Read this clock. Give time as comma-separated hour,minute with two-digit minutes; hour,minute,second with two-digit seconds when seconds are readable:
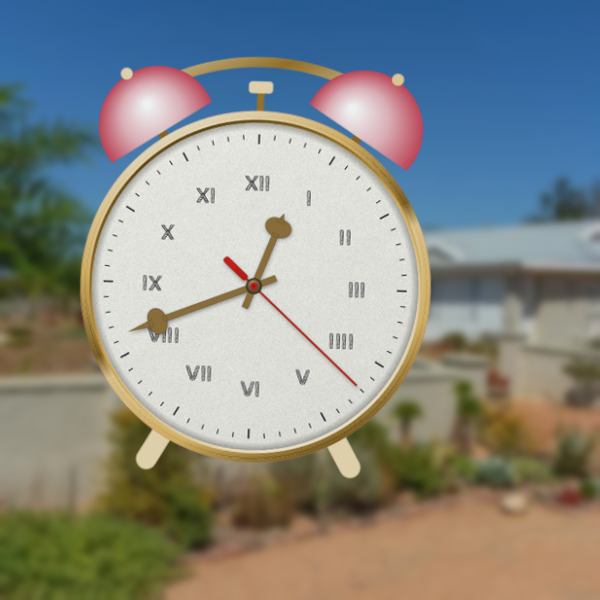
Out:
12,41,22
